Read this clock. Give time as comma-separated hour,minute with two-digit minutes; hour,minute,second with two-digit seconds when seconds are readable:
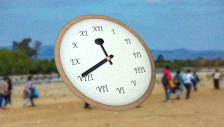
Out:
11,41
